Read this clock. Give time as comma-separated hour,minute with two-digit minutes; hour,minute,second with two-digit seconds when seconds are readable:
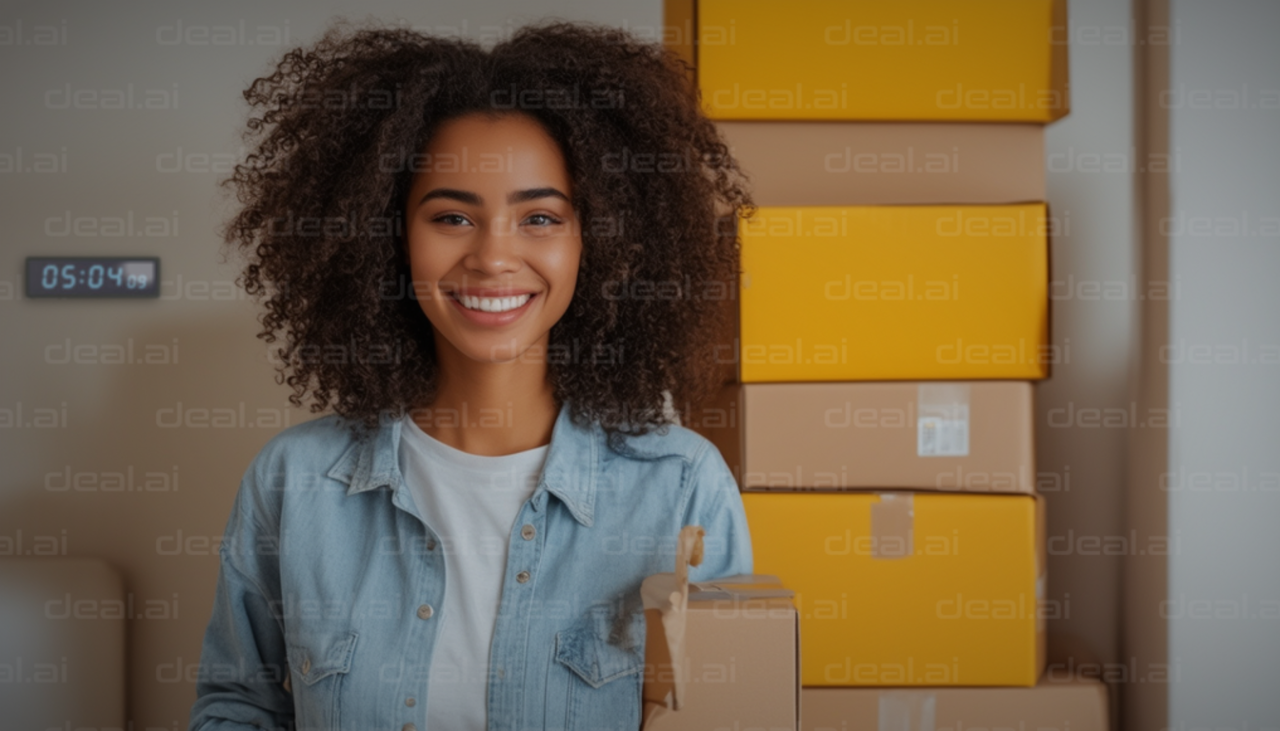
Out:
5,04
